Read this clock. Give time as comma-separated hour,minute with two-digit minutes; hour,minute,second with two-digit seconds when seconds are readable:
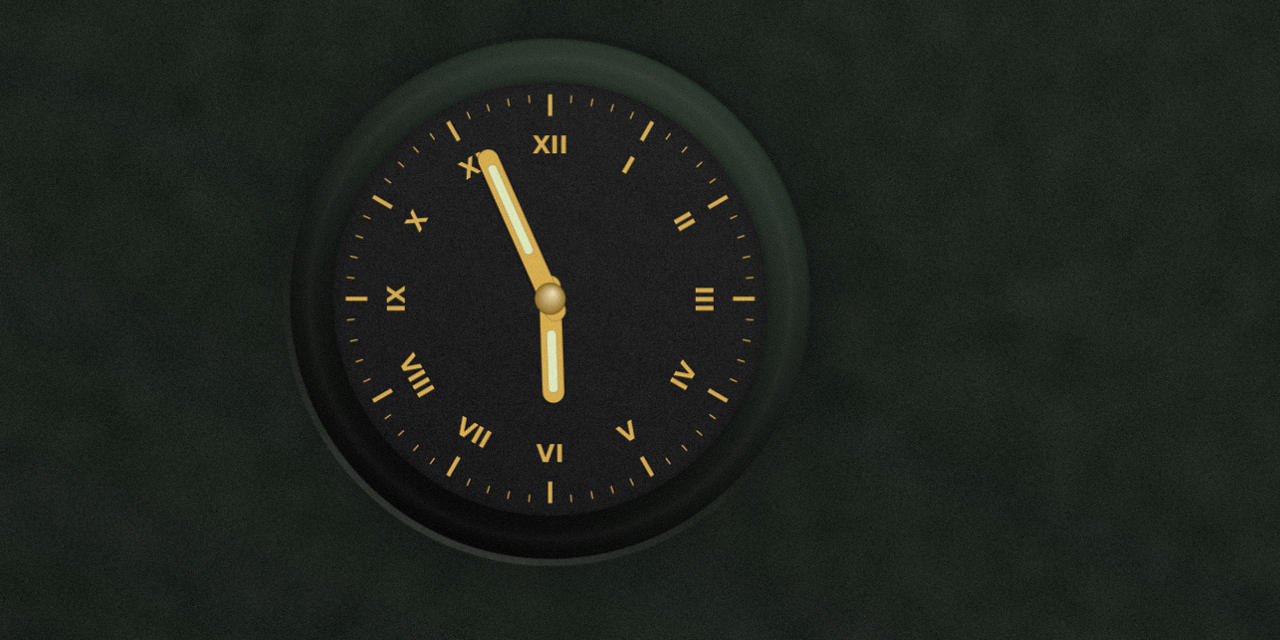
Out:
5,56
